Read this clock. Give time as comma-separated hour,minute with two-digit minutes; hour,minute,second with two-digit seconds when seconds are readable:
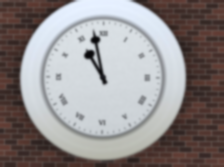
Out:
10,58
